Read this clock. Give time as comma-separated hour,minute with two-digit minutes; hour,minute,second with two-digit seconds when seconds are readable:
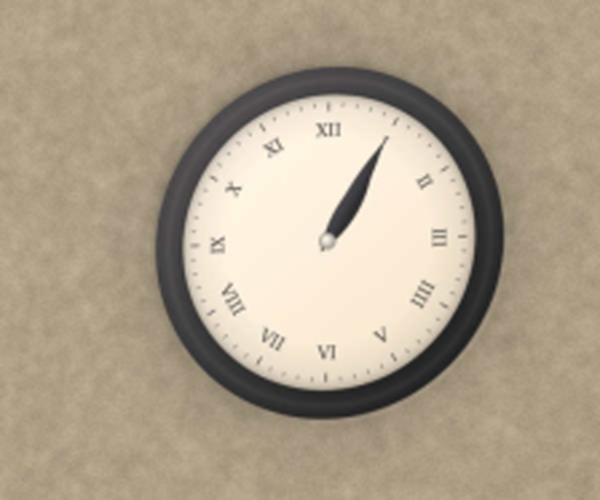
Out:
1,05
